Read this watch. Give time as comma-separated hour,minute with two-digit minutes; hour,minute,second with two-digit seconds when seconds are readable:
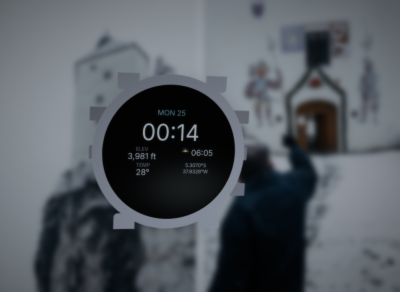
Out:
0,14
